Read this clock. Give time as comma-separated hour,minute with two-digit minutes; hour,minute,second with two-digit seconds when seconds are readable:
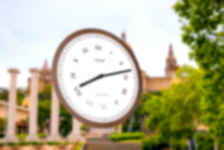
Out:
8,13
